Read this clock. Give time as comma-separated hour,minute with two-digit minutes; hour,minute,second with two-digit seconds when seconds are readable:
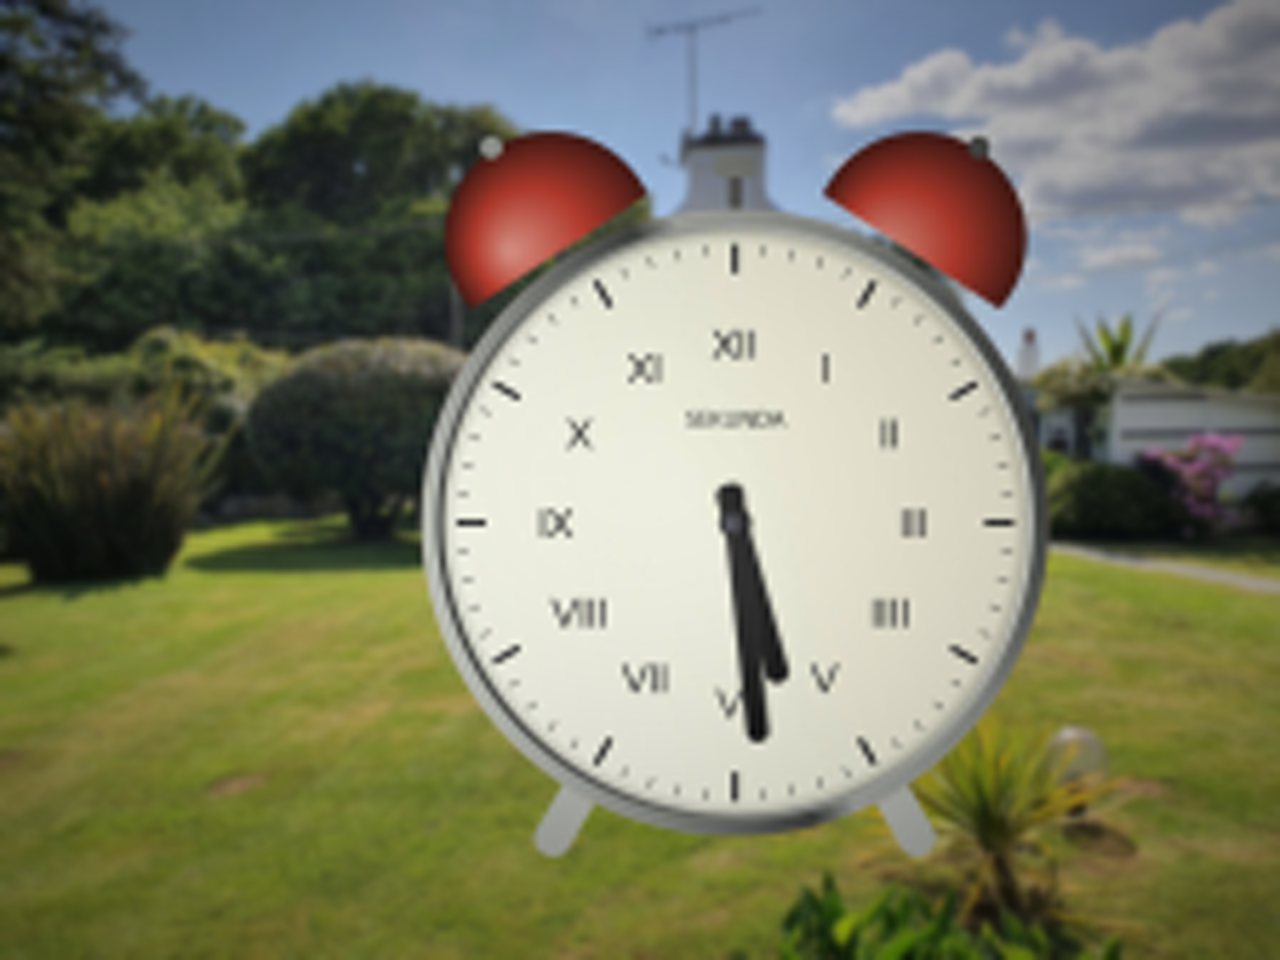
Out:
5,29
